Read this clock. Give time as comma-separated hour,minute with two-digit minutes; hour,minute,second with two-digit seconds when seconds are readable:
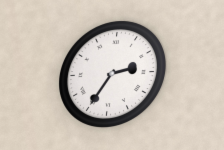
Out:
2,35
